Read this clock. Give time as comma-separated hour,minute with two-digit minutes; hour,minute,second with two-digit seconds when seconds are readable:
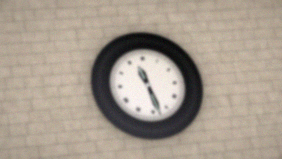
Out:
11,28
